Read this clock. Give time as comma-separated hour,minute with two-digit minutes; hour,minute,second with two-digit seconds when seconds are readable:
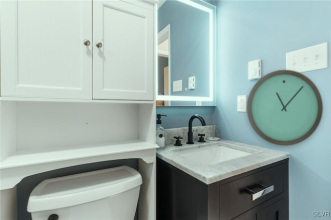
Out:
11,07
